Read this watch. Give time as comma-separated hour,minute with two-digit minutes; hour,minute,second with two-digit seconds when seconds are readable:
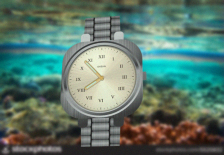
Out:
7,53
